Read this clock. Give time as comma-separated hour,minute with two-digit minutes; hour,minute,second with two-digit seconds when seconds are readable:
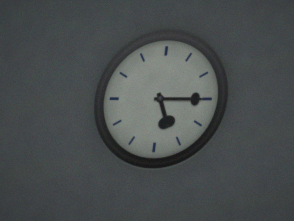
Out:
5,15
